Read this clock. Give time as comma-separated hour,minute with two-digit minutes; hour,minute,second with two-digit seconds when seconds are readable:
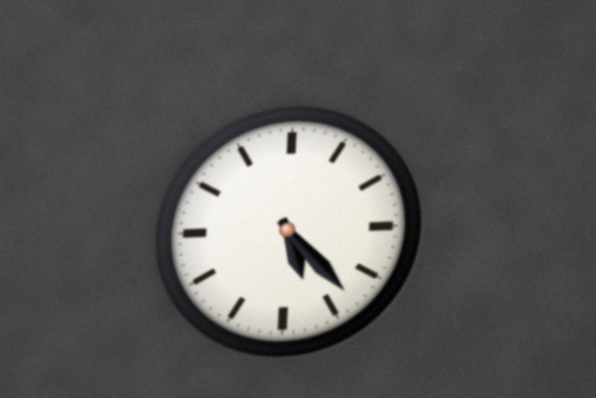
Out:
5,23
